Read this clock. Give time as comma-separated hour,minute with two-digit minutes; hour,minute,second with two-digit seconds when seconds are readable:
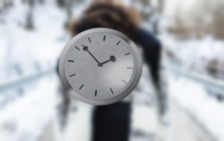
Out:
1,52
